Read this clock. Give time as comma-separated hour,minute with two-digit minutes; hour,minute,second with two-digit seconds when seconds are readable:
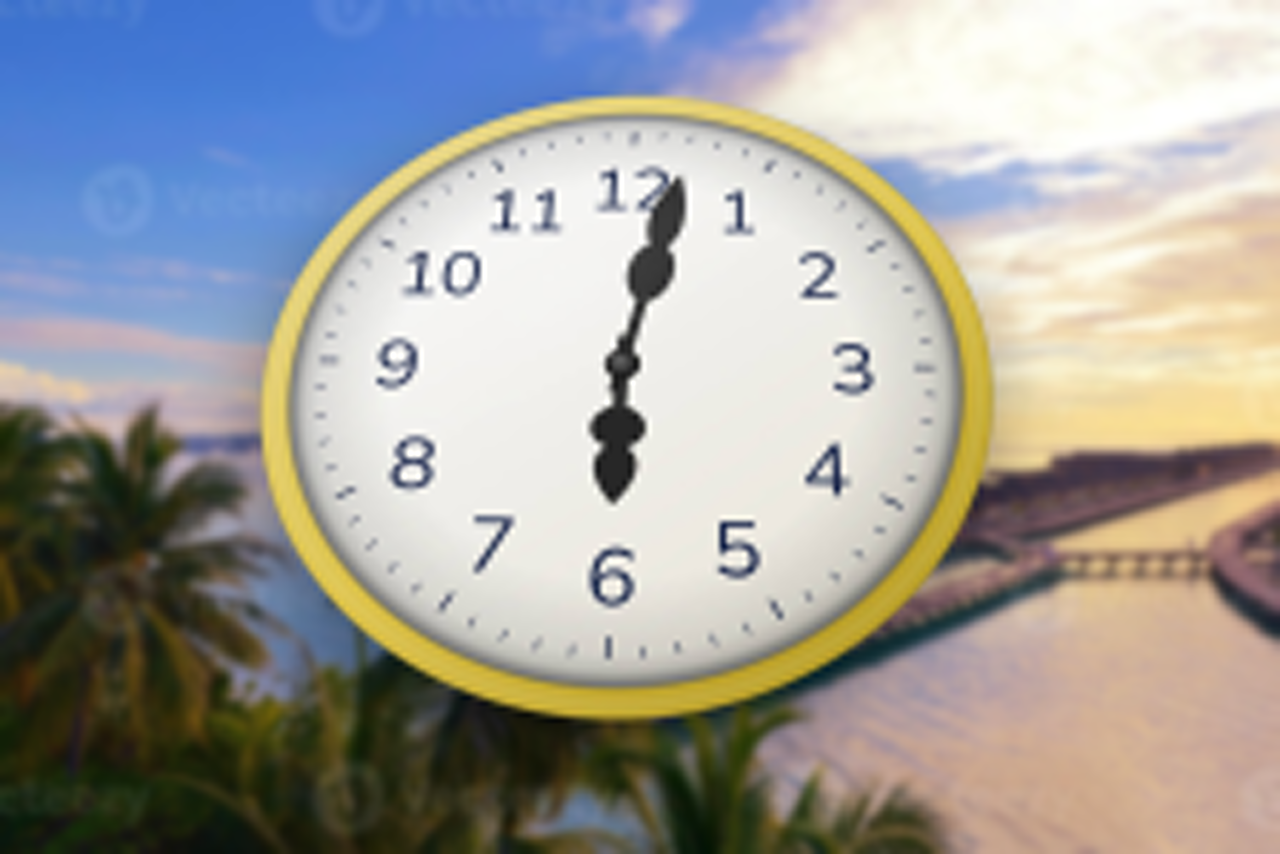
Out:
6,02
